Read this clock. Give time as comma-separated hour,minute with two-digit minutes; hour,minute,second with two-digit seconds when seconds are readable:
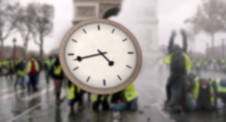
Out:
4,43
